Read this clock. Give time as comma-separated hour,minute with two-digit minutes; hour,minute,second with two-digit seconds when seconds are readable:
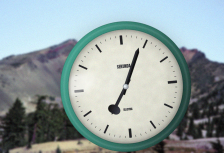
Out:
7,04
